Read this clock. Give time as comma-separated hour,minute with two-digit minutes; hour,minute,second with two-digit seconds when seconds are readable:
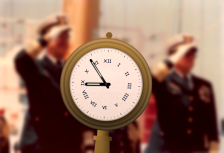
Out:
8,54
